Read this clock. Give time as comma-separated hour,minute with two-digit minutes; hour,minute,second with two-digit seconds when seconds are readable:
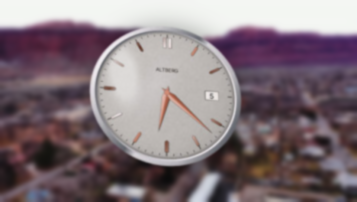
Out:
6,22
